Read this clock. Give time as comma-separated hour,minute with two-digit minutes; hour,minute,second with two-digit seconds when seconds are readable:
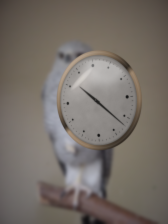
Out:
10,22
